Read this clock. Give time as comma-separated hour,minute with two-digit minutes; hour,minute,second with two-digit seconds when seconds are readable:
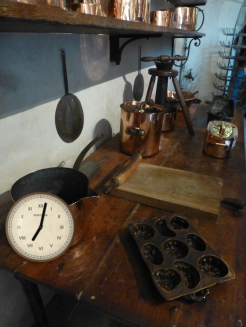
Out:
7,02
